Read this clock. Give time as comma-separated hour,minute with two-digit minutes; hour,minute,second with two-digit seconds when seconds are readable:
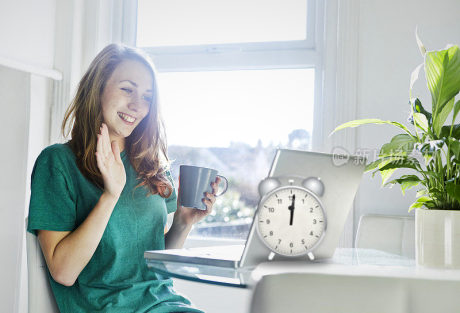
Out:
12,01
